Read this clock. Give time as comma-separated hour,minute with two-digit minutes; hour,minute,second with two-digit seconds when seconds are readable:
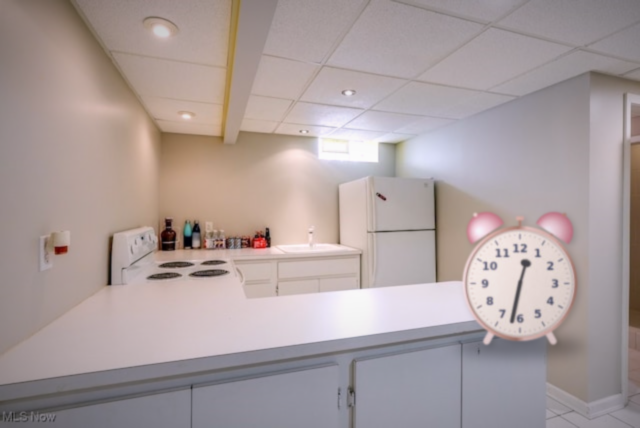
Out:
12,32
